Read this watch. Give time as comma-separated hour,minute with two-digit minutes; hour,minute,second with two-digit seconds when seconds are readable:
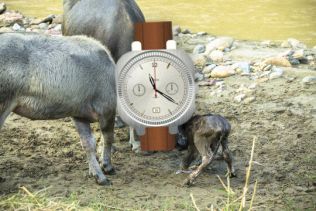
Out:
11,21
